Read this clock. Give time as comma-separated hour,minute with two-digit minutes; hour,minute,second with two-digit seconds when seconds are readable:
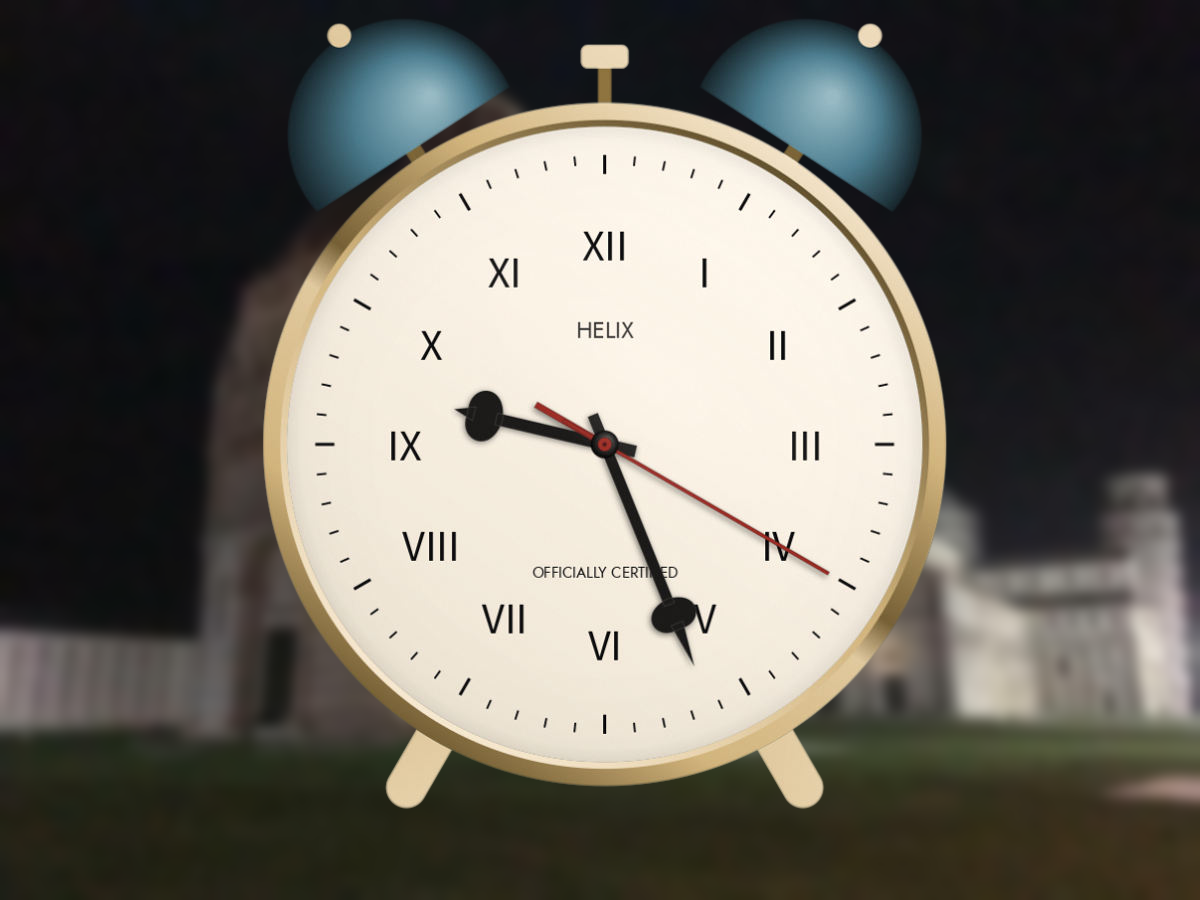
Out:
9,26,20
